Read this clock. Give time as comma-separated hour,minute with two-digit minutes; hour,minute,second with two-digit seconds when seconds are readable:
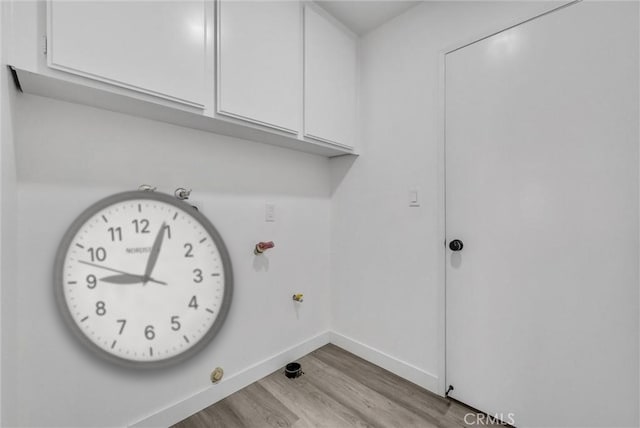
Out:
9,03,48
